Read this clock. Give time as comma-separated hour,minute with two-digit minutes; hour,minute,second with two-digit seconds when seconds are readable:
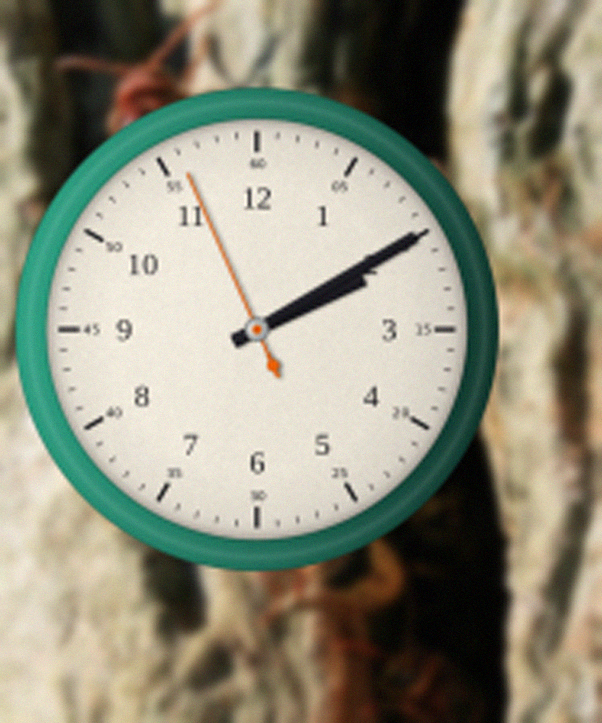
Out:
2,09,56
